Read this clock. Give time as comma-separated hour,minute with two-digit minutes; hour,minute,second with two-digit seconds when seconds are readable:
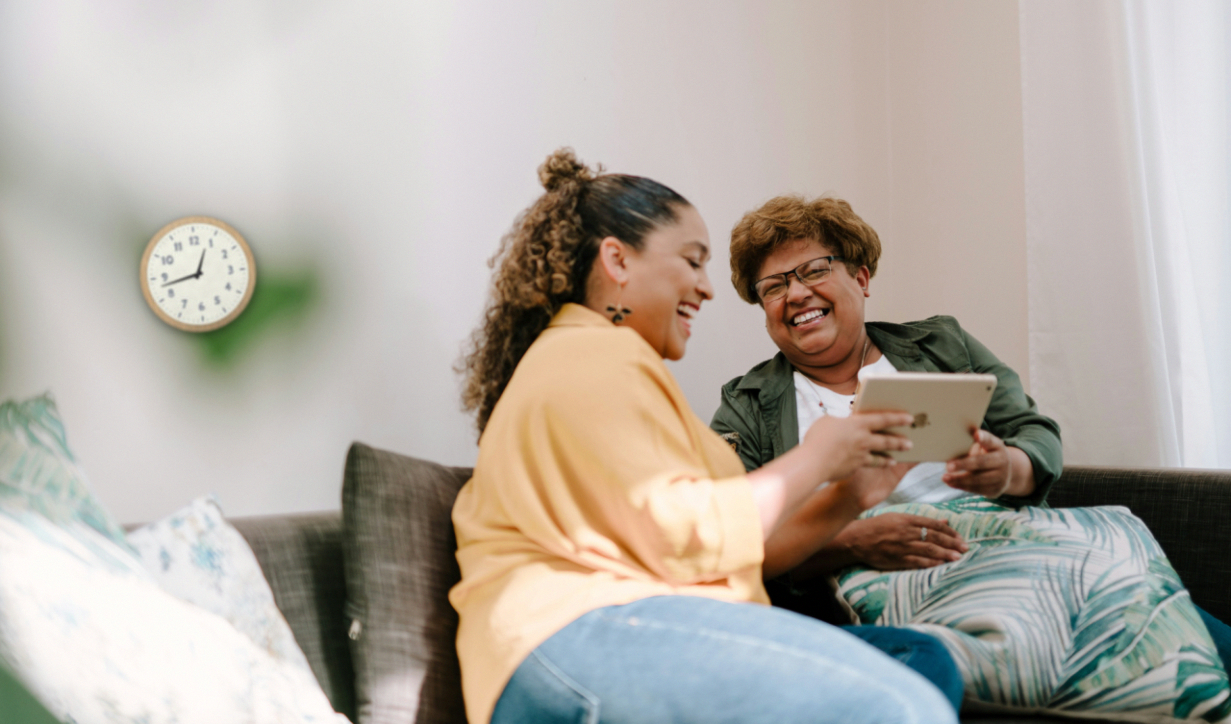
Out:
12,43
